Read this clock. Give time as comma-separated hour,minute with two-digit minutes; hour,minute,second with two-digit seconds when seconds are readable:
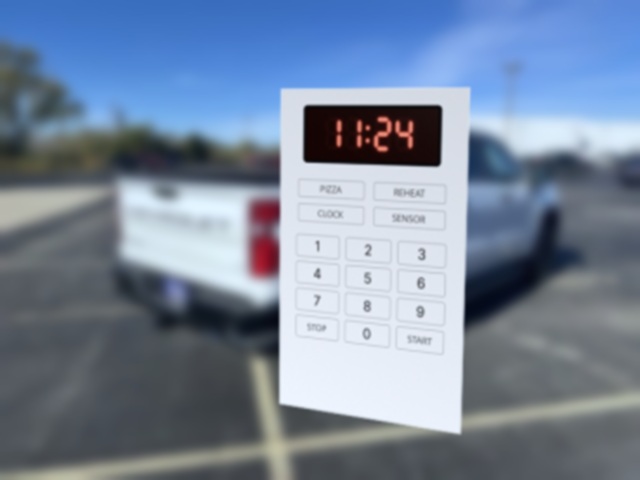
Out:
11,24
